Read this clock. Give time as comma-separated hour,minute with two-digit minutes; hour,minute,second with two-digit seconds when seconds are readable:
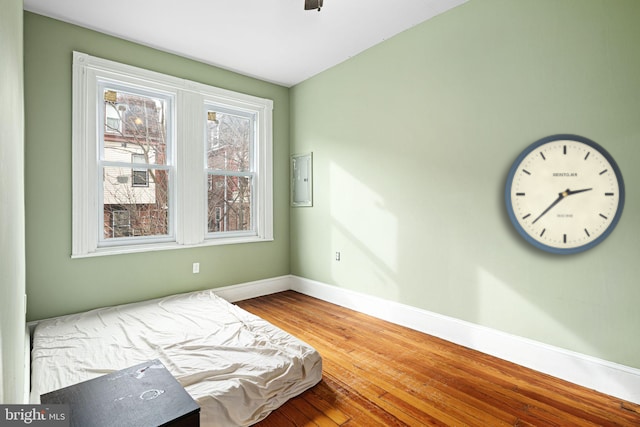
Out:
2,38
